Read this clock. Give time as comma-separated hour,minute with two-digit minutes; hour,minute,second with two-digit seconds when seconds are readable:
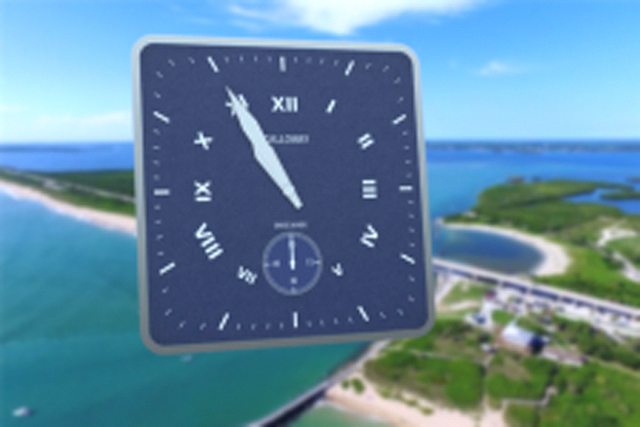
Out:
10,55
